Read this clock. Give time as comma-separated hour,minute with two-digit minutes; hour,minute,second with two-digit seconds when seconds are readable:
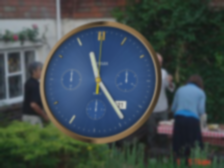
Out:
11,24
